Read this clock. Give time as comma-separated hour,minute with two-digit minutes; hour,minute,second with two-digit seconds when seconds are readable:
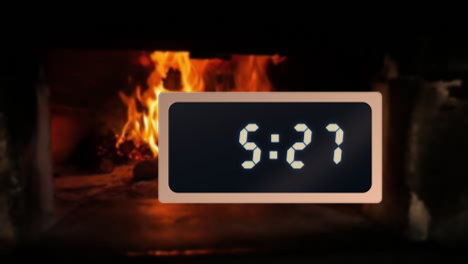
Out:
5,27
